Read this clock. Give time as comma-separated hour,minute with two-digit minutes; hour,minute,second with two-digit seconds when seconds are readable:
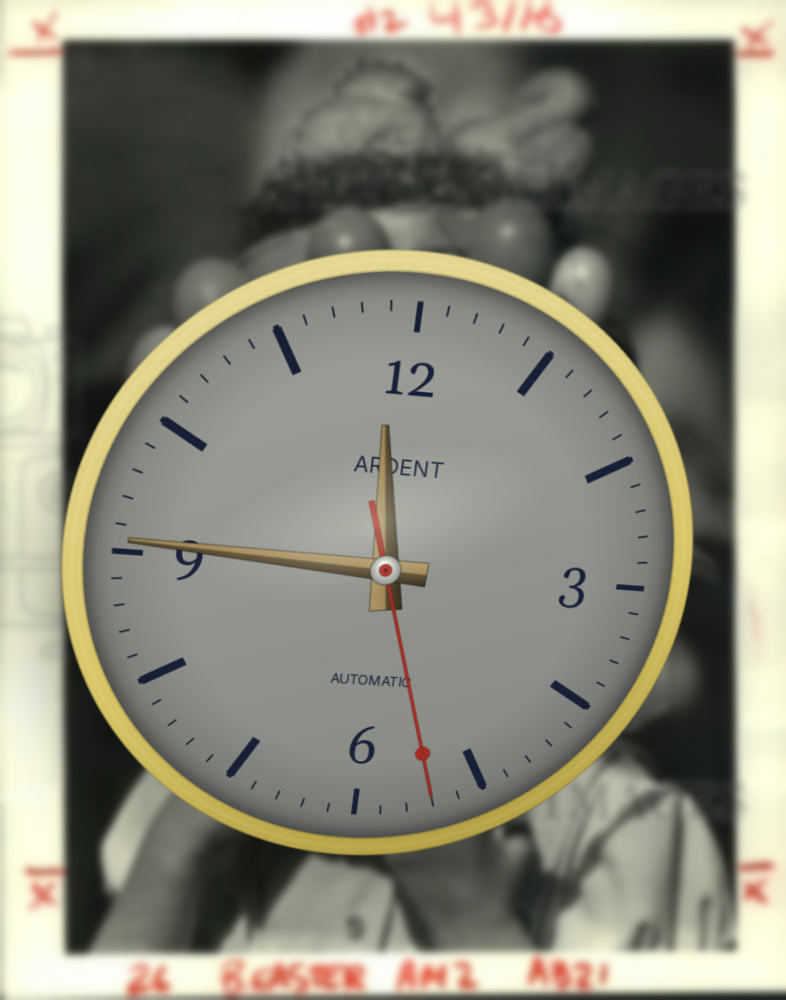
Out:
11,45,27
